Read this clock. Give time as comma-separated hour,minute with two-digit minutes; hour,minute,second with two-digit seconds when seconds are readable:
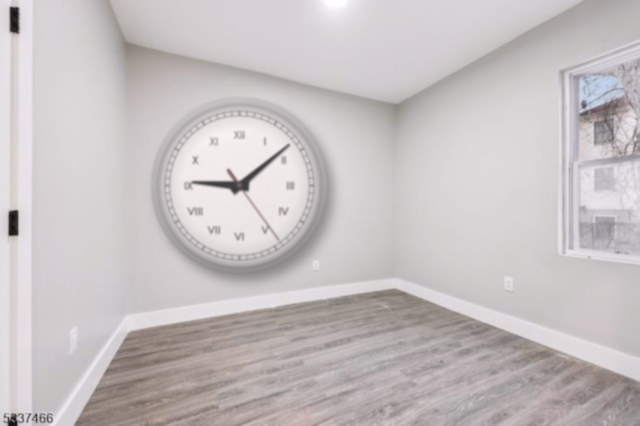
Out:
9,08,24
